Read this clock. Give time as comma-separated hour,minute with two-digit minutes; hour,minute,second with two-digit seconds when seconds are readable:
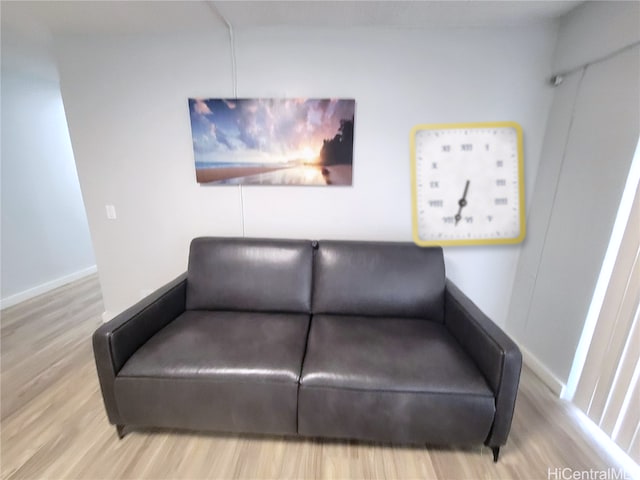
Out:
6,33
